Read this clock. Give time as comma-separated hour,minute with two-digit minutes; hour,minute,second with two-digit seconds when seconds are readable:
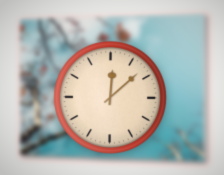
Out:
12,08
